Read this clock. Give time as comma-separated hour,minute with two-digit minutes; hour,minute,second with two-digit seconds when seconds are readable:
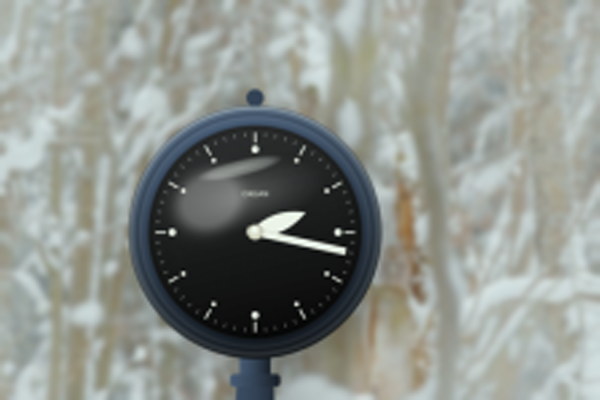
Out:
2,17
